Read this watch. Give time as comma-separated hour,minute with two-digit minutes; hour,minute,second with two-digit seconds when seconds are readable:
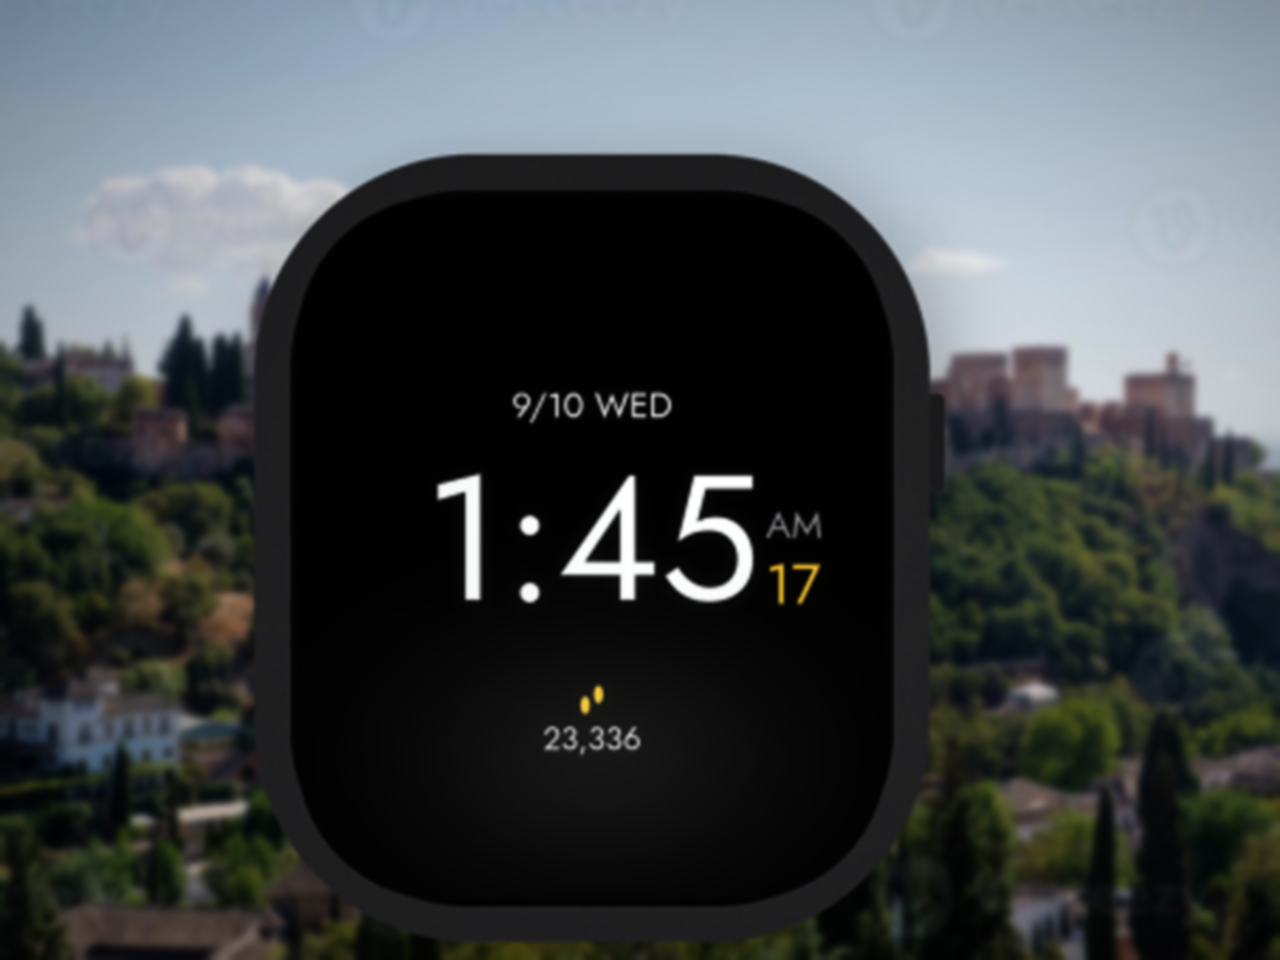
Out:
1,45,17
